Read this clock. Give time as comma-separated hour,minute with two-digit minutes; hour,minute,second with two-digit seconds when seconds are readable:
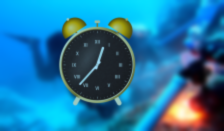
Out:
12,37
